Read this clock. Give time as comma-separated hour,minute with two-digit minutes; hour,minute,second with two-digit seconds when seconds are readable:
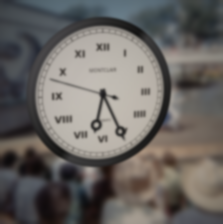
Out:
6,25,48
